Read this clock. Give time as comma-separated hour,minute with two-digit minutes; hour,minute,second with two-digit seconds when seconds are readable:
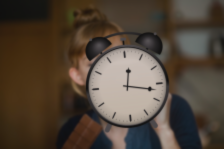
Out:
12,17
